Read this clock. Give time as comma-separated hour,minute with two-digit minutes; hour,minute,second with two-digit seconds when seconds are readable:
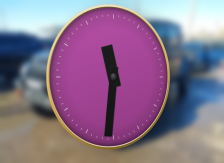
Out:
11,31
